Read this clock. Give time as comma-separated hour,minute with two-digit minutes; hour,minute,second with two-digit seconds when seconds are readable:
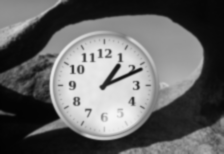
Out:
1,11
